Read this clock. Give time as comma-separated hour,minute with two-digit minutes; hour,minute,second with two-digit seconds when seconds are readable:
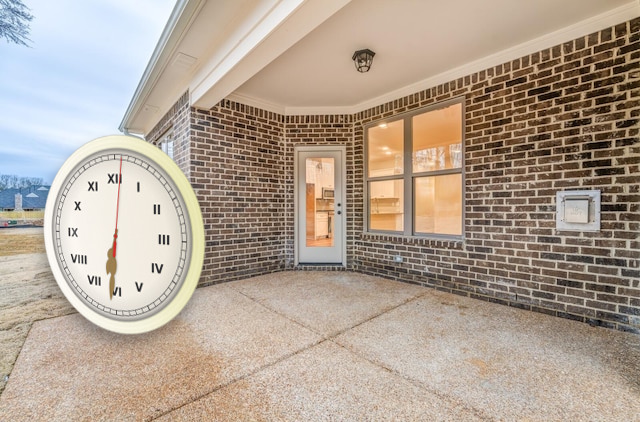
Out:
6,31,01
